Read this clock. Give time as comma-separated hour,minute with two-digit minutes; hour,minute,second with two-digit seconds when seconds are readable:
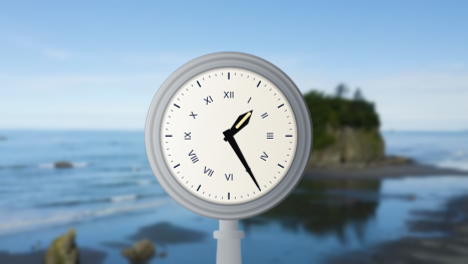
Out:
1,25
